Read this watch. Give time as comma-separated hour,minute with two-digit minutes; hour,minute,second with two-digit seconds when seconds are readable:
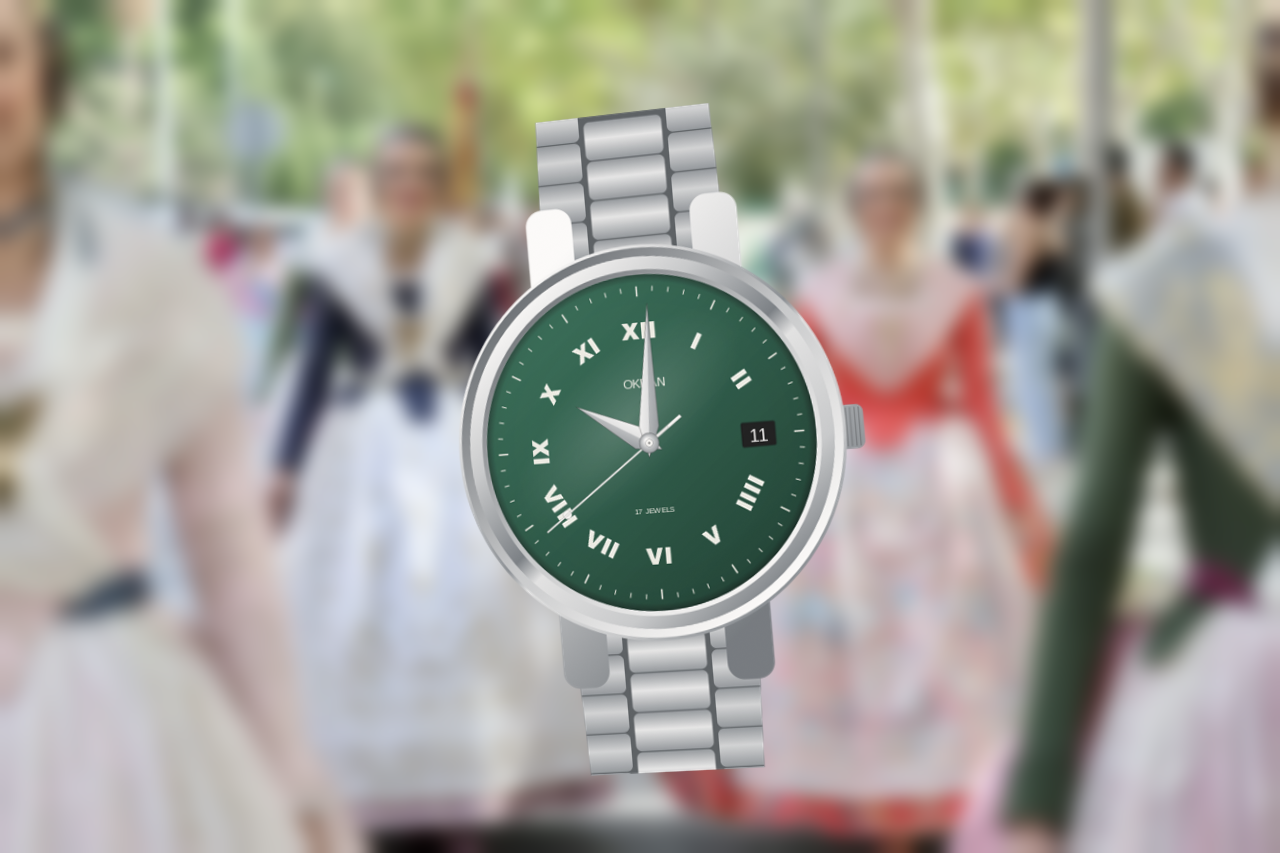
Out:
10,00,39
